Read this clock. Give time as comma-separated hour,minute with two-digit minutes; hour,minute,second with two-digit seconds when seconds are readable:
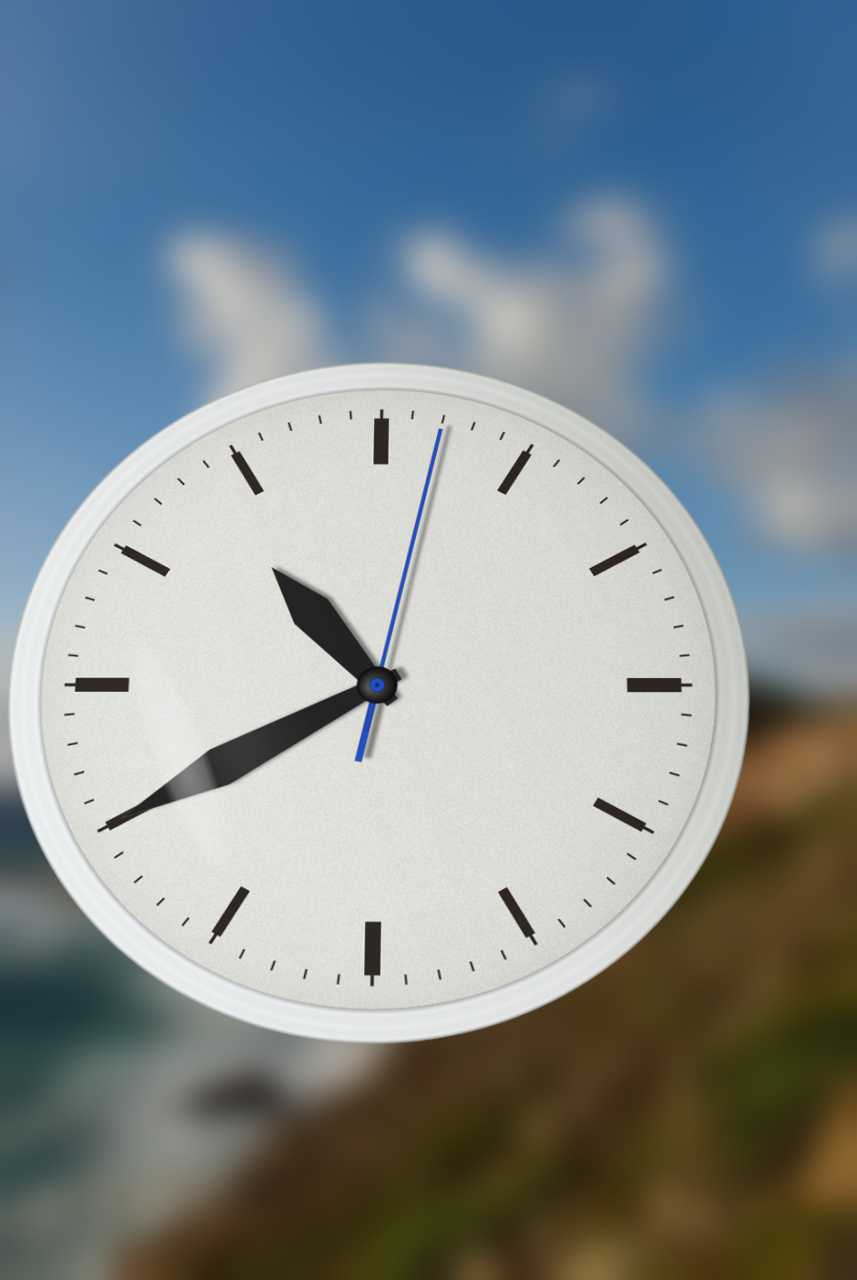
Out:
10,40,02
